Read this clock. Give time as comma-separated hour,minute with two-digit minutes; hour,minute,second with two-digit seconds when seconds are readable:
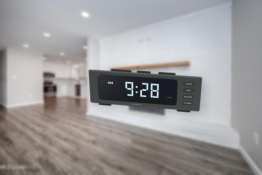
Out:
9,28
